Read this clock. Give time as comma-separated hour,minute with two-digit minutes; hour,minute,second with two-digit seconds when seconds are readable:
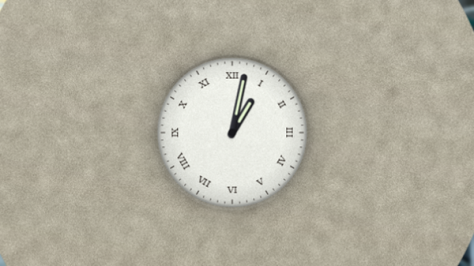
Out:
1,02
